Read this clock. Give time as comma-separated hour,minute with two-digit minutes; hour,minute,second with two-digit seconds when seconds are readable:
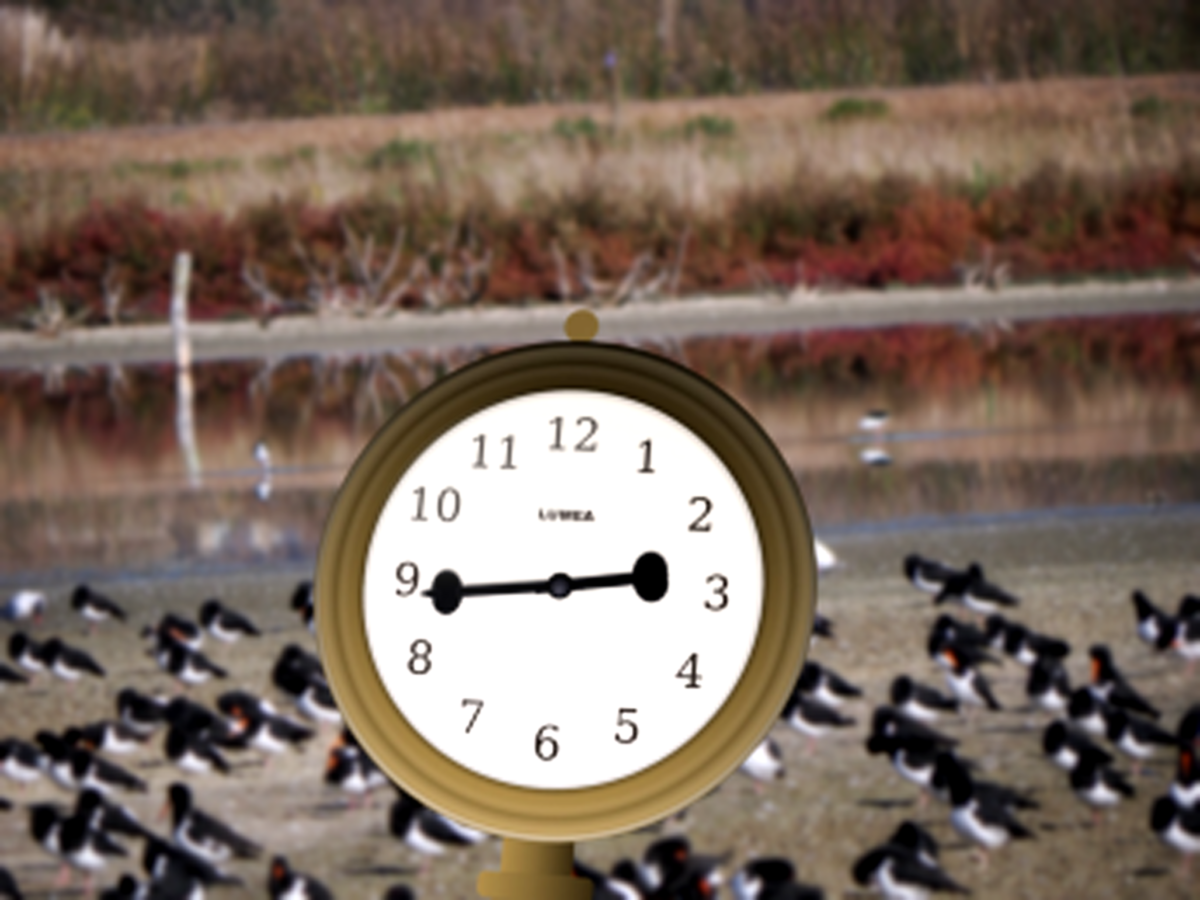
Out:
2,44
